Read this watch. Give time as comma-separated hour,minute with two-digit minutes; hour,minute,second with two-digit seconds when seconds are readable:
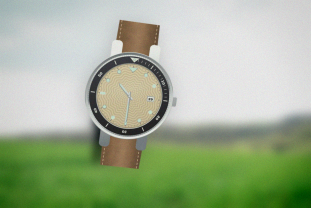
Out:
10,30
